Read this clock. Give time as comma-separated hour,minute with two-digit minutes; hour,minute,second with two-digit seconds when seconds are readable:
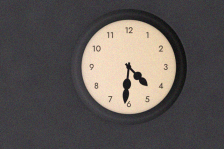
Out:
4,31
